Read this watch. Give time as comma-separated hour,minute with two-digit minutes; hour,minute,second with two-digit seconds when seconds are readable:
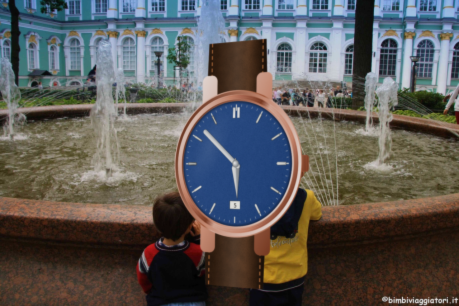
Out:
5,52
